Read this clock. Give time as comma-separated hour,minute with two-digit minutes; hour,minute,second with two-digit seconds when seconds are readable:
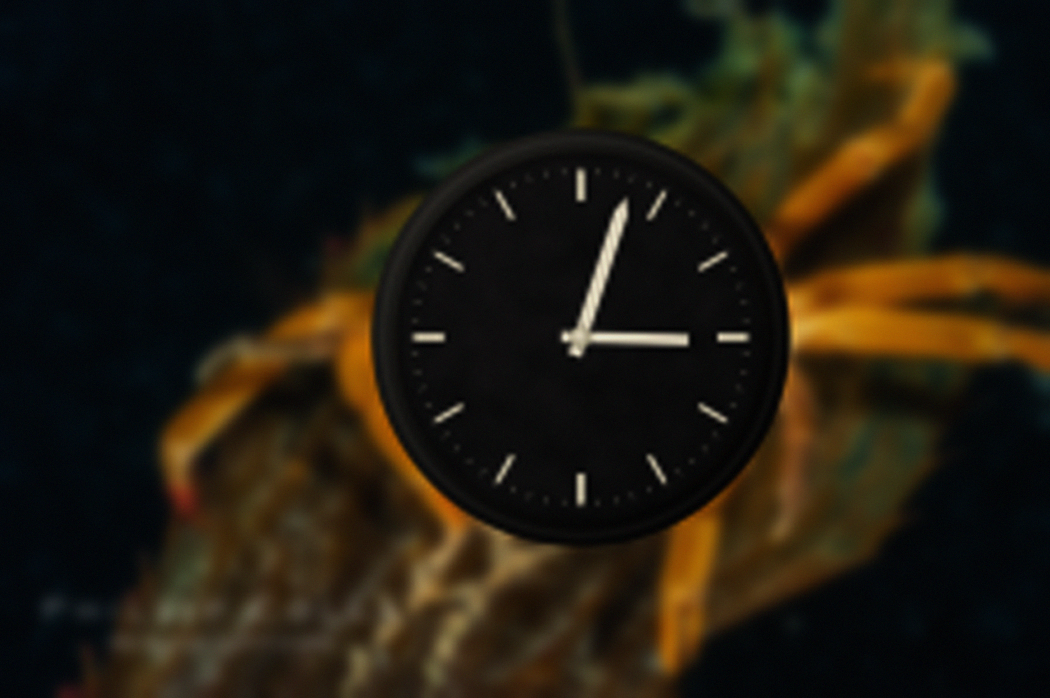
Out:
3,03
